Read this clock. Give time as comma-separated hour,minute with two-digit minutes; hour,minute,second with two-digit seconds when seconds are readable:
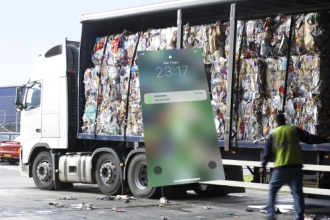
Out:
23,17
